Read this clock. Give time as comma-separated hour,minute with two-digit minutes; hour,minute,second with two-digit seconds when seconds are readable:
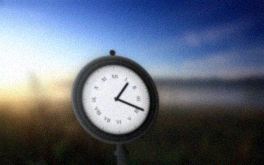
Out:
1,19
